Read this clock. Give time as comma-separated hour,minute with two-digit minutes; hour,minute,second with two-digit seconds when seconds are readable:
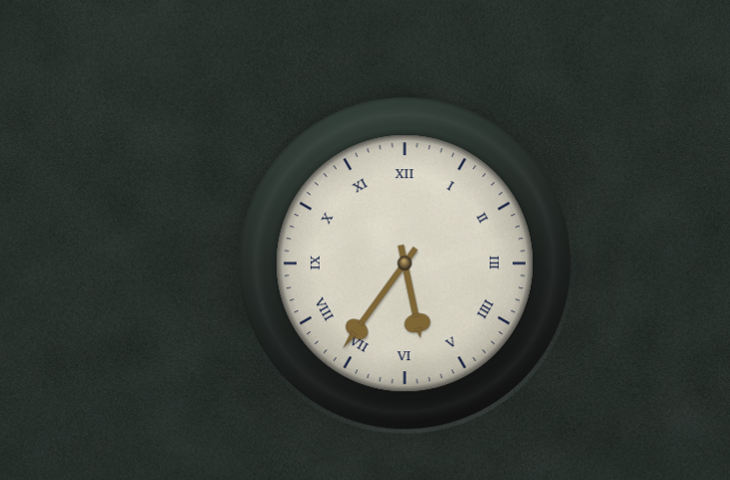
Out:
5,36
